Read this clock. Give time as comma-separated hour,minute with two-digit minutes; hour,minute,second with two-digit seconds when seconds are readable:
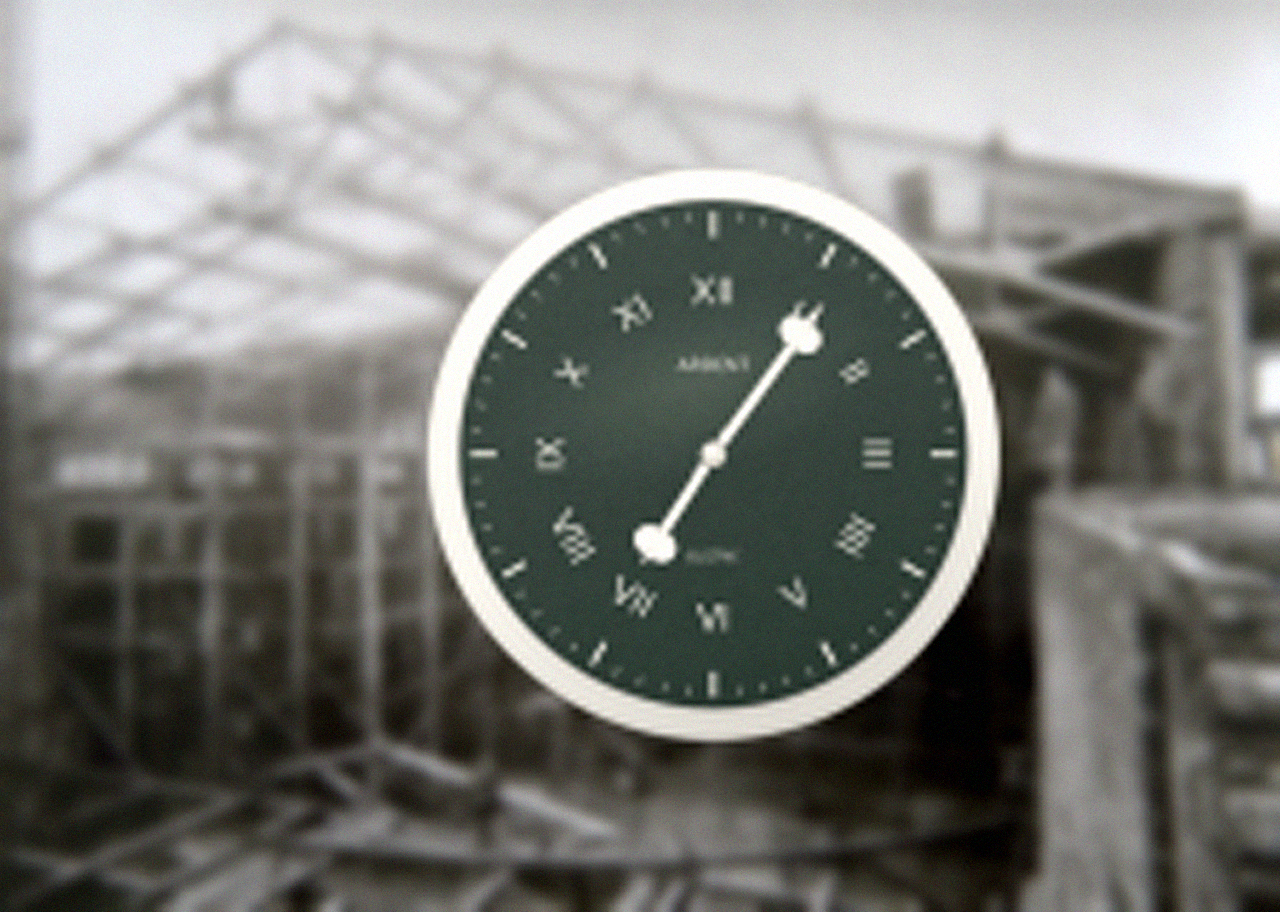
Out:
7,06
